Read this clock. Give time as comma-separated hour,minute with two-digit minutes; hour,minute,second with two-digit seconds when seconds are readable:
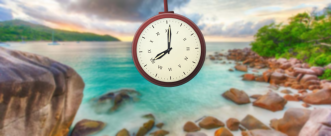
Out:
8,01
